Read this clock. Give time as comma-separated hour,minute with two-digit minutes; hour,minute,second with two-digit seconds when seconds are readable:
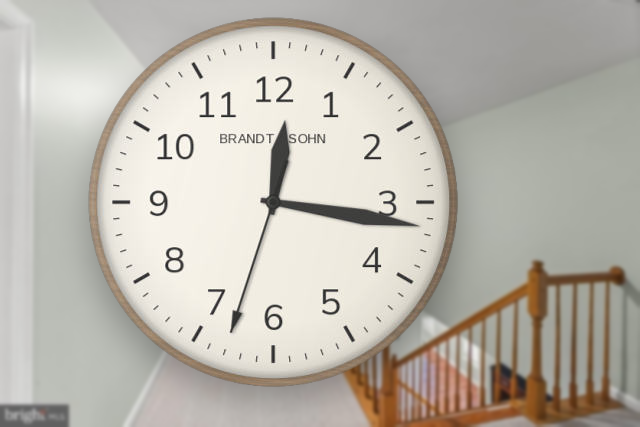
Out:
12,16,33
